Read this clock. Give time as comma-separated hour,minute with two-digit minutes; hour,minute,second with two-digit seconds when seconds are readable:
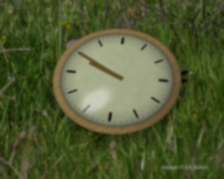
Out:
9,50
